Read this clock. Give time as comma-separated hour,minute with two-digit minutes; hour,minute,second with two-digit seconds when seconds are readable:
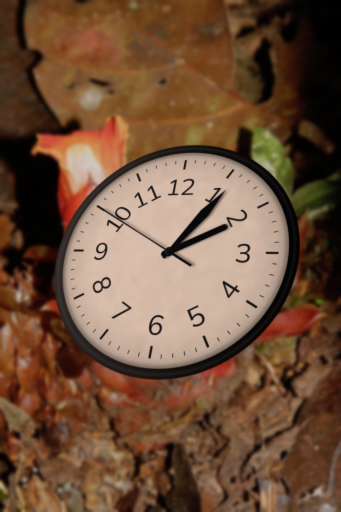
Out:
2,05,50
